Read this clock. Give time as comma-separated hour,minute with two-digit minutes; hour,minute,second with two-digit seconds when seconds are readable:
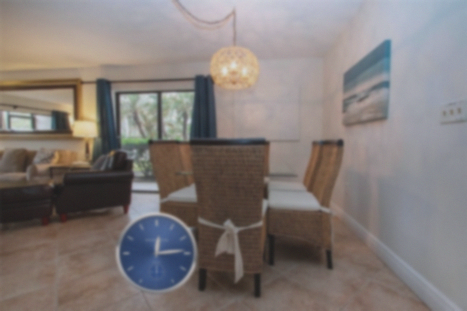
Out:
12,14
